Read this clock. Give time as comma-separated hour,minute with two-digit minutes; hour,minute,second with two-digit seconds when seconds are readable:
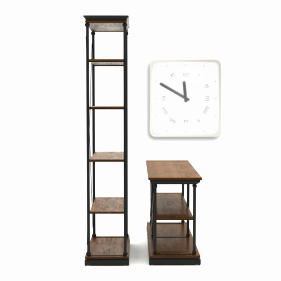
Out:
11,50
